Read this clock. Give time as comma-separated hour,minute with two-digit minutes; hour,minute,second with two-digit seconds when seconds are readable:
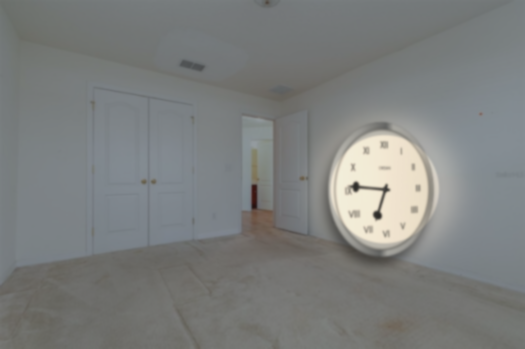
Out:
6,46
